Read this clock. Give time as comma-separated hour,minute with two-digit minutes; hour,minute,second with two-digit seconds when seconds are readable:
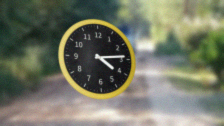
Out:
4,14
